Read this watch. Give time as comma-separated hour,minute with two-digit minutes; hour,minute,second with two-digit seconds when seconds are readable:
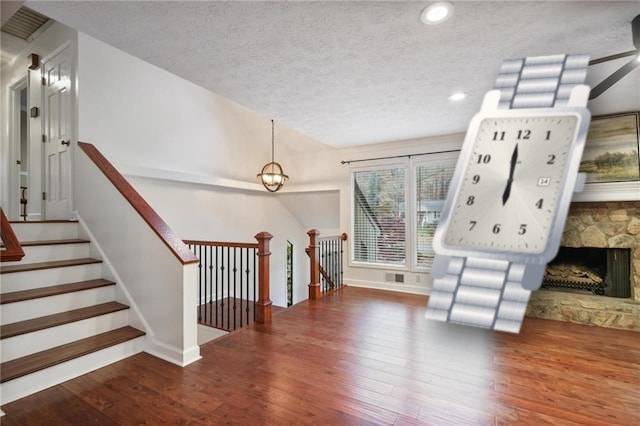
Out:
5,59
